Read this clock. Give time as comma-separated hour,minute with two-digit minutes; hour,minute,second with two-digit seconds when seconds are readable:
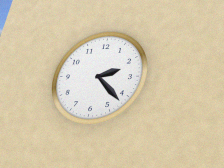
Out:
2,22
